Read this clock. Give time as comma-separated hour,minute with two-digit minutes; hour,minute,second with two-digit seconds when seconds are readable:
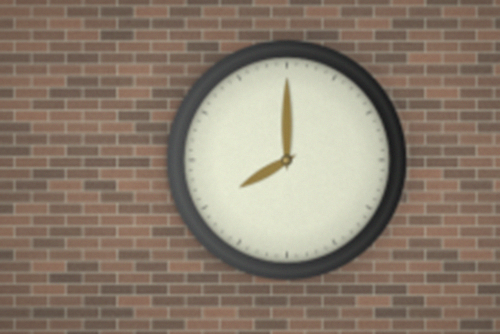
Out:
8,00
